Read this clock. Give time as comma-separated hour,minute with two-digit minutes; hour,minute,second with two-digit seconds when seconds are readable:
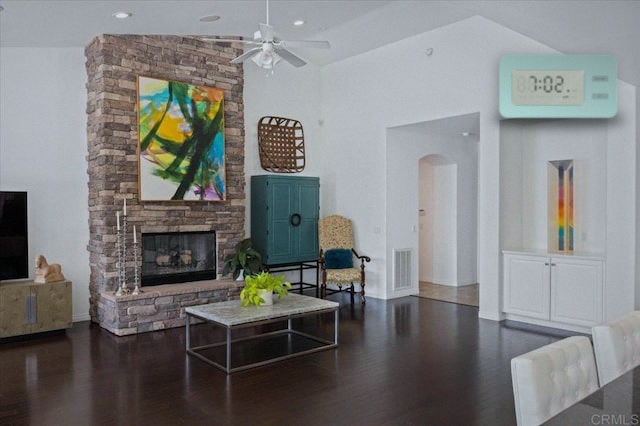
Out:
7,02
